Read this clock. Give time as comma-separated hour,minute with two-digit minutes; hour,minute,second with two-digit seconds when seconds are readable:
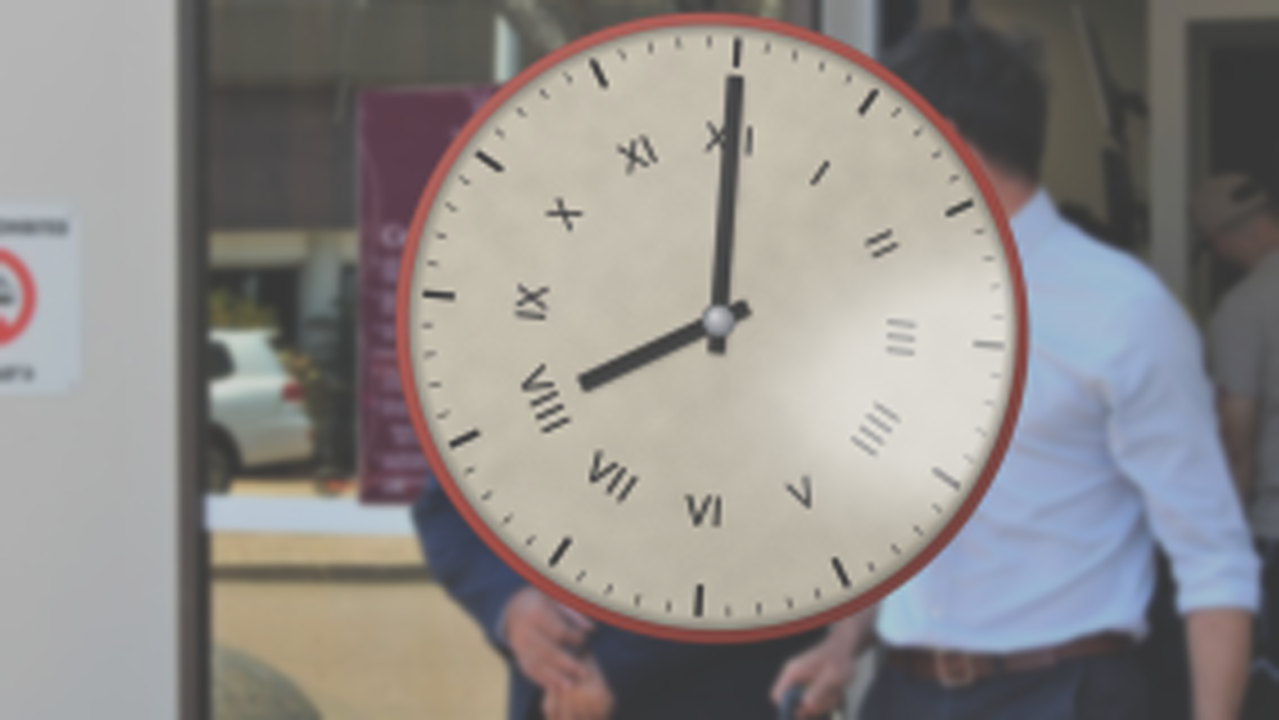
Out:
8,00
